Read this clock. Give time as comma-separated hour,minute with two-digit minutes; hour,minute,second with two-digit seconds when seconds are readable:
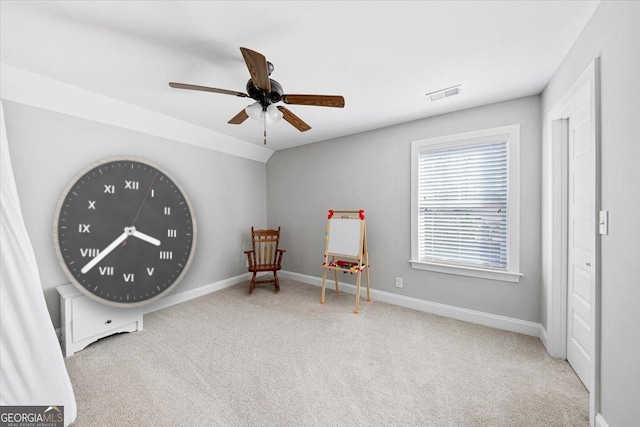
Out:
3,38,04
